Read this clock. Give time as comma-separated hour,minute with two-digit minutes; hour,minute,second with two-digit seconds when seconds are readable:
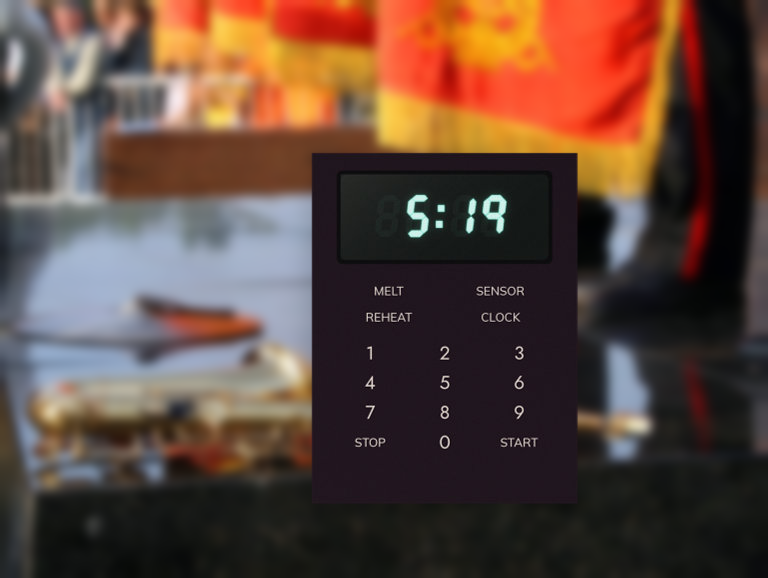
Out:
5,19
